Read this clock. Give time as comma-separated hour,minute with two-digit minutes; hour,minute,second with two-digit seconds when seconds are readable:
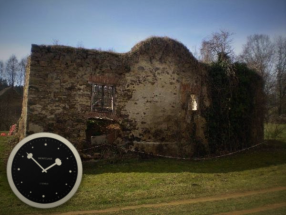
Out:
1,52
